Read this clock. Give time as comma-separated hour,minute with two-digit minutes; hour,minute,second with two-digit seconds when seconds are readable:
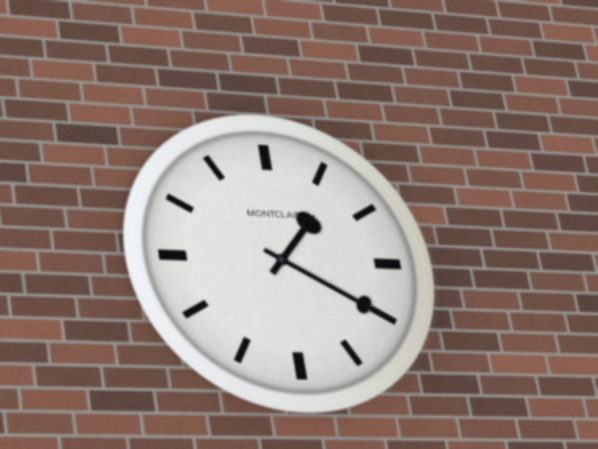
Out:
1,20
